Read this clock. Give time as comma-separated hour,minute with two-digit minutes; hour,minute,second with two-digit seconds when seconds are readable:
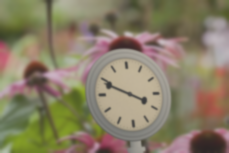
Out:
3,49
